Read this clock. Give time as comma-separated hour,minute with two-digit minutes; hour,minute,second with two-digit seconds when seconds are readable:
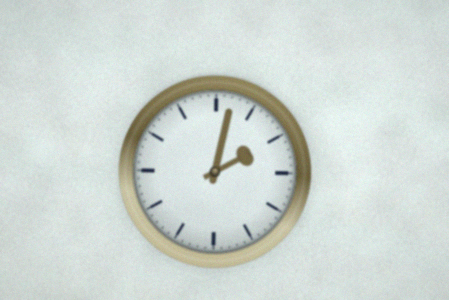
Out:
2,02
